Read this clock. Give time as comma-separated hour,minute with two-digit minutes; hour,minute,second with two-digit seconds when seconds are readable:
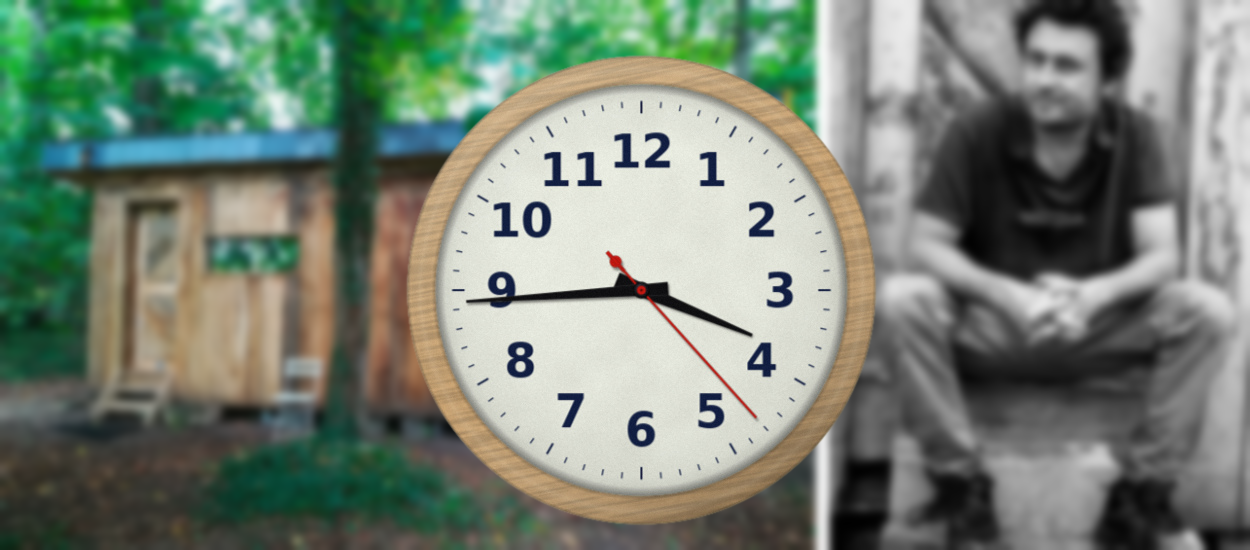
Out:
3,44,23
